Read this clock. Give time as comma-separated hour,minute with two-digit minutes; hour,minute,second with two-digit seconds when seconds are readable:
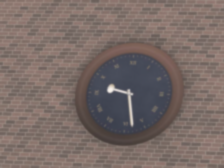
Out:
9,28
